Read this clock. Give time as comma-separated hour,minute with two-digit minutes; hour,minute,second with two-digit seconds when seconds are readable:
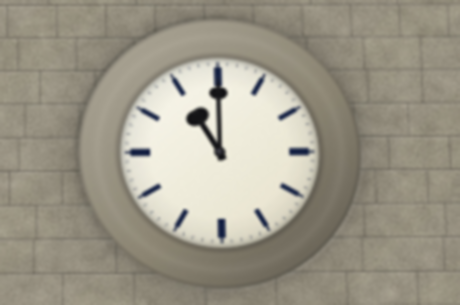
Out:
11,00
